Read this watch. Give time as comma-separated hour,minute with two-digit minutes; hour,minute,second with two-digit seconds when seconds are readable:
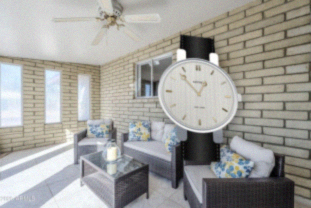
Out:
12,53
